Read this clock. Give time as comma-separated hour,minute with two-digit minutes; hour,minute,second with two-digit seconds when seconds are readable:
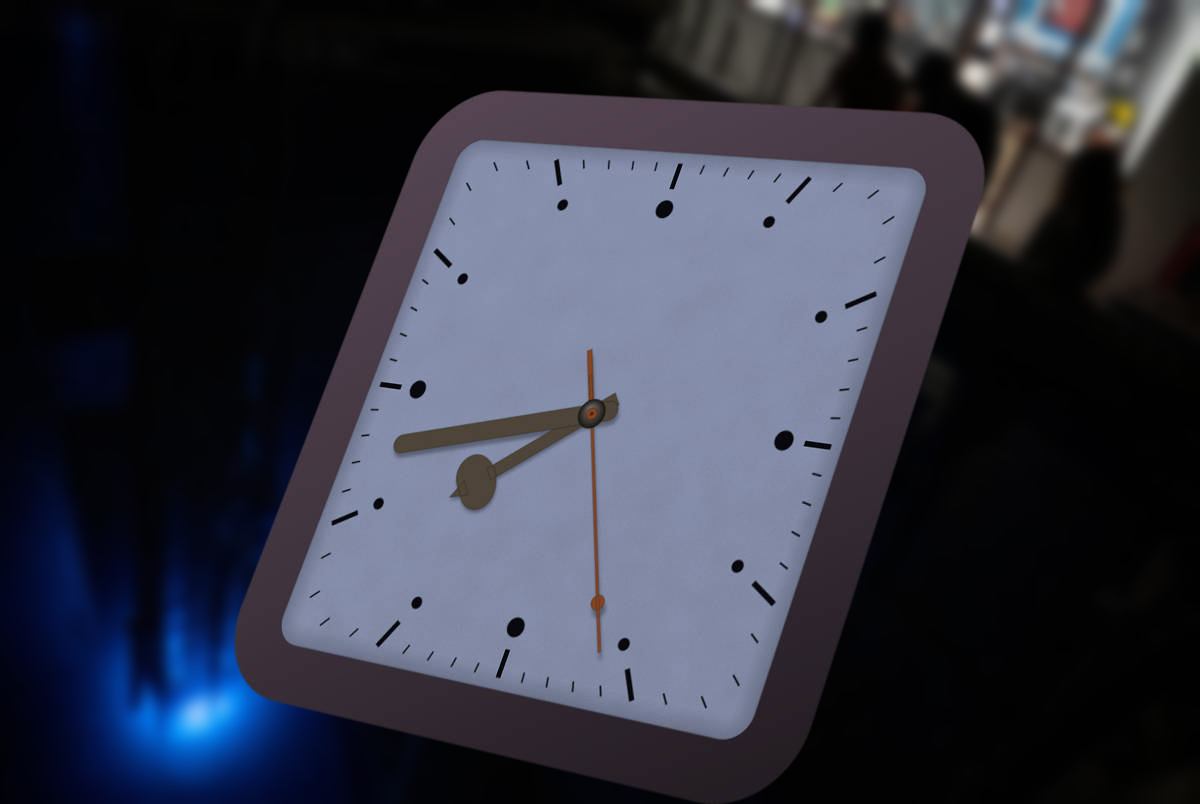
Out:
7,42,26
